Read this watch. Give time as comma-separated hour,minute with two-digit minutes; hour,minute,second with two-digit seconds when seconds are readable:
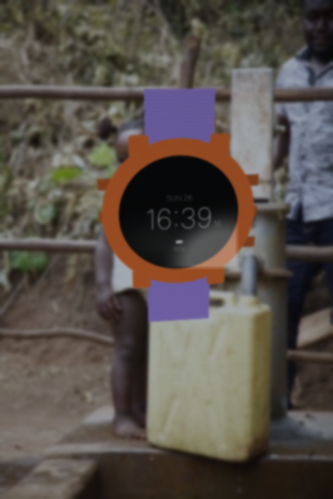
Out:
16,39
